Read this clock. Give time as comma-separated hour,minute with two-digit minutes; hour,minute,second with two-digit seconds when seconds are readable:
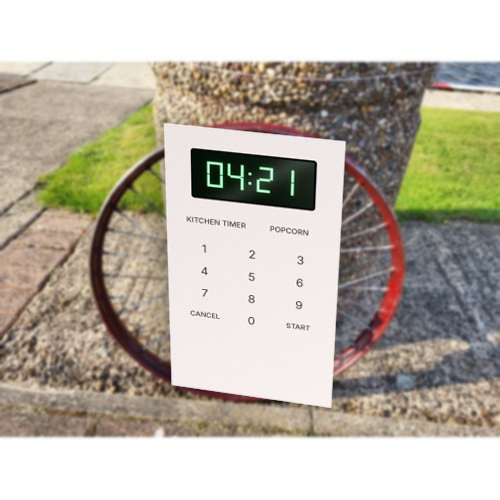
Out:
4,21
